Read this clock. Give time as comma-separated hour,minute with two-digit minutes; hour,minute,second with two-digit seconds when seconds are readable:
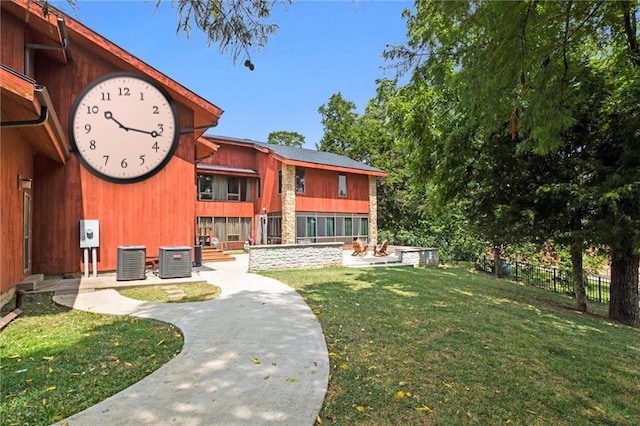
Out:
10,17
